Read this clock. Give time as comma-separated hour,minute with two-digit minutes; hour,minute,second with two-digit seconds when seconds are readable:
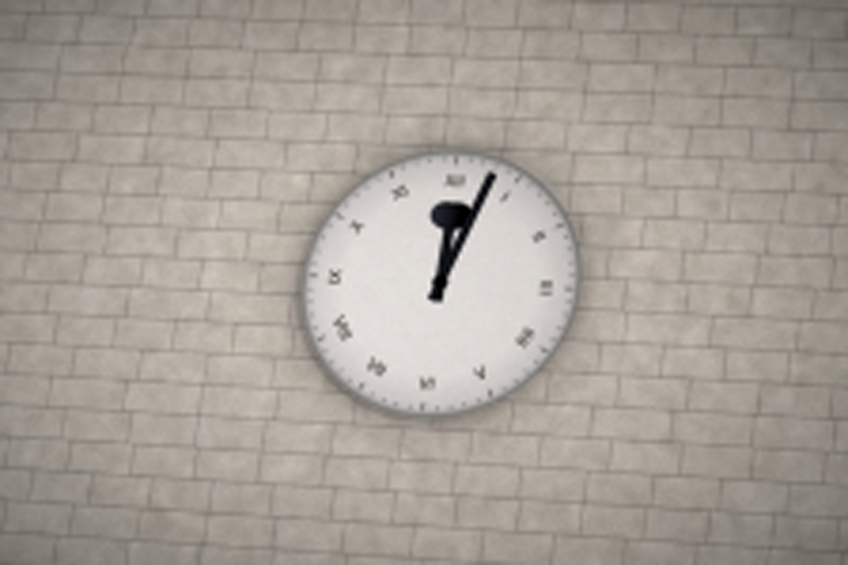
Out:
12,03
